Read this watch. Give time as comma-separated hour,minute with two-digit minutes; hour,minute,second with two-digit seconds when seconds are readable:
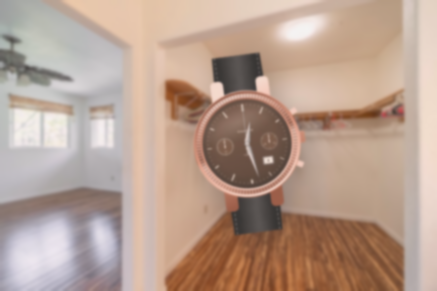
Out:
12,28
